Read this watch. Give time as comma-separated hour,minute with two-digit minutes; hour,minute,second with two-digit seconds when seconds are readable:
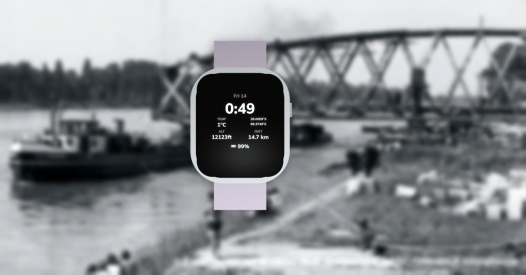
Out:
0,49
